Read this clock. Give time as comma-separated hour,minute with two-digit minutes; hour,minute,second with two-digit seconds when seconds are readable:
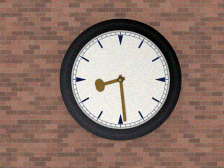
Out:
8,29
